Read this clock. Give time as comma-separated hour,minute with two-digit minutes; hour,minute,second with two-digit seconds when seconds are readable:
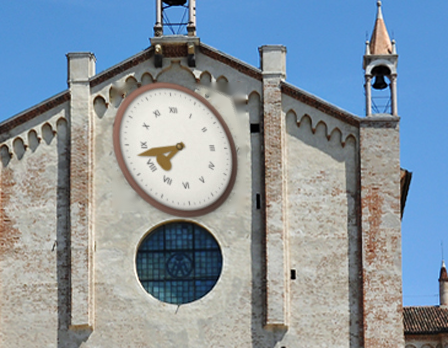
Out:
7,43
